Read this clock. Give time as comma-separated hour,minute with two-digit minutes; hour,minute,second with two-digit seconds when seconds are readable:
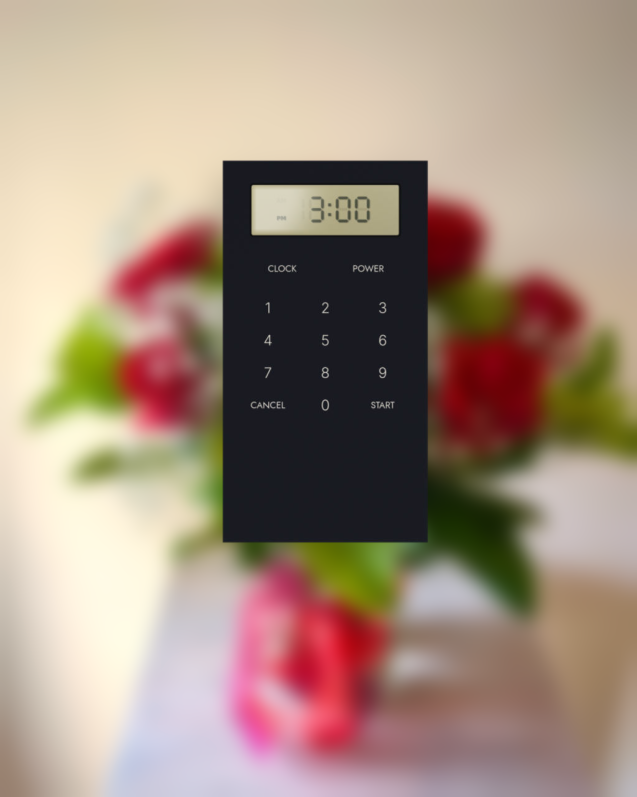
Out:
3,00
